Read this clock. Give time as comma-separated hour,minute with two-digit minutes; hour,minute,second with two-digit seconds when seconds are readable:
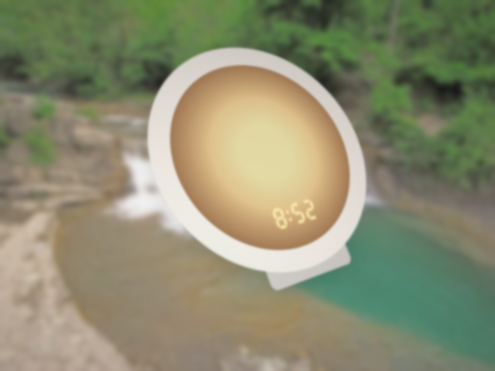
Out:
8,52
